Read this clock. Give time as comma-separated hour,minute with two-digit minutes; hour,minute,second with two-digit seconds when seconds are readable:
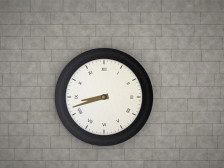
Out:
8,42
